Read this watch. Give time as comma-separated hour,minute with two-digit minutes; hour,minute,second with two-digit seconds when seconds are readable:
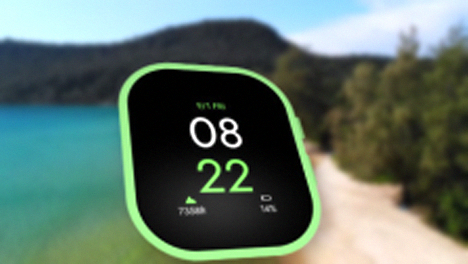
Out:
8,22
